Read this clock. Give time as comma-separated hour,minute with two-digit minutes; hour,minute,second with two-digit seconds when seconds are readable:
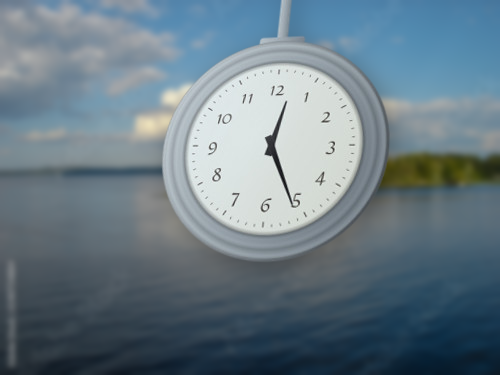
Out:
12,26
